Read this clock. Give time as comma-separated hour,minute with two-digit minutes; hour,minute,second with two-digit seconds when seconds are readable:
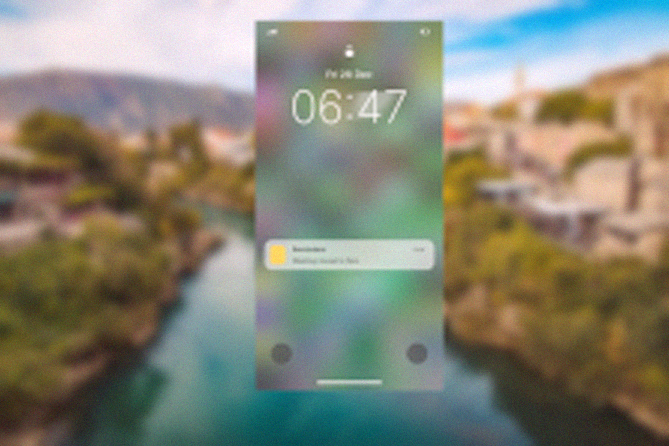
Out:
6,47
